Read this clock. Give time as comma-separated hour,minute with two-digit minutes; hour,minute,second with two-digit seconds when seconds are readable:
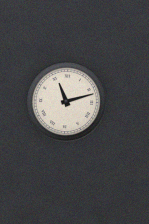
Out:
11,12
